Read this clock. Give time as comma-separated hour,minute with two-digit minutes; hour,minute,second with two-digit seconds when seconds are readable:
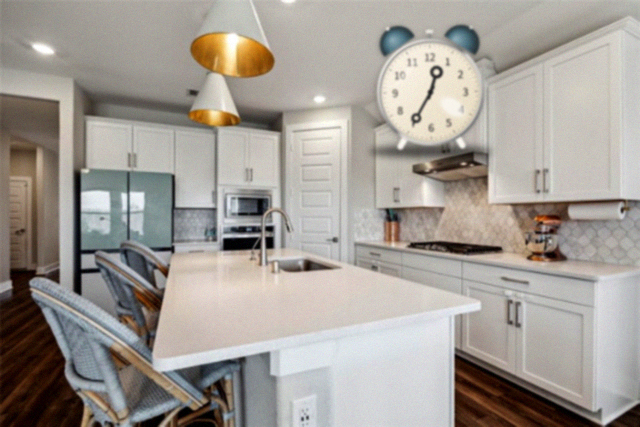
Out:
12,35
